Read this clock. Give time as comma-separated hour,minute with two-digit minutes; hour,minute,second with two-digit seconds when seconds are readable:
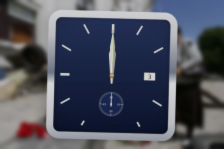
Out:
12,00
